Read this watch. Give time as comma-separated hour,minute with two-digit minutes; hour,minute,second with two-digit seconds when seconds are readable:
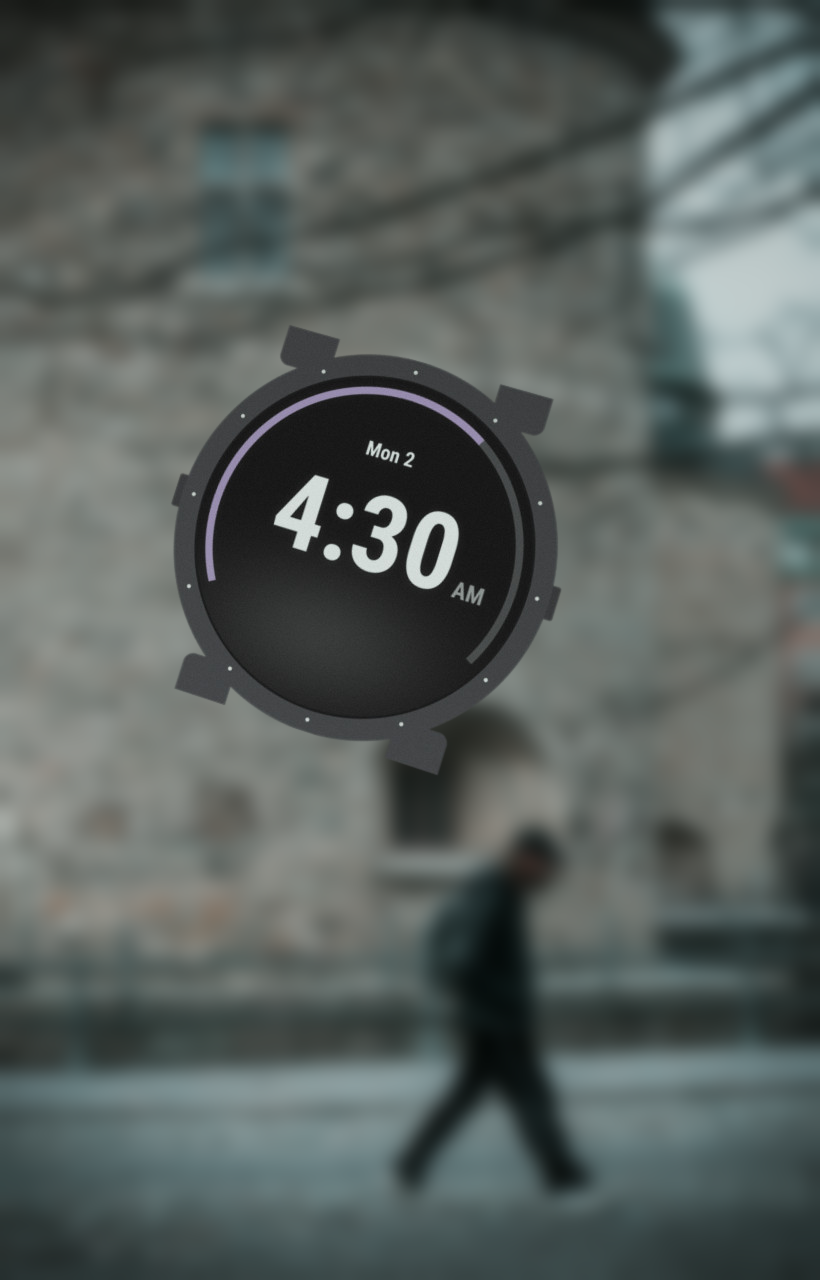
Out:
4,30
